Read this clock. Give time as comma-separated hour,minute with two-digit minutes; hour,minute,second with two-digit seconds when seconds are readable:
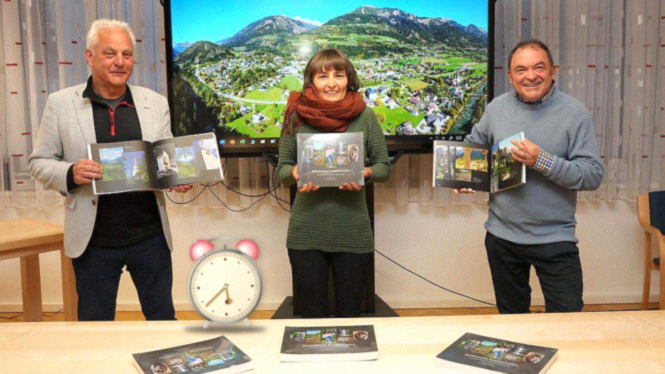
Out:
5,38
